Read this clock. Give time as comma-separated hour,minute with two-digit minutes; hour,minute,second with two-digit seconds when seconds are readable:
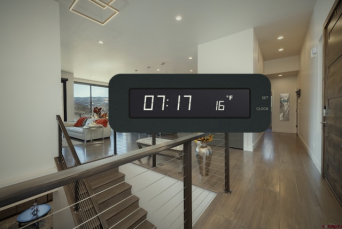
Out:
7,17
